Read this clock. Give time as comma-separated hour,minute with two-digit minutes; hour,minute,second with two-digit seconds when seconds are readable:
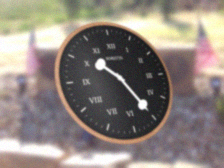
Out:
10,25
